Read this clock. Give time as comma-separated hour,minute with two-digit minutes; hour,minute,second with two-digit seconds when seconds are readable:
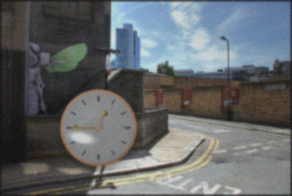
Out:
12,45
